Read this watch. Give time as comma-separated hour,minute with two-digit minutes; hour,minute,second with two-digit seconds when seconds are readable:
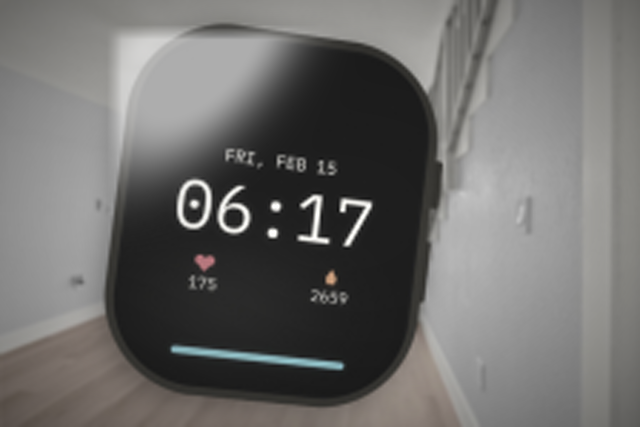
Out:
6,17
